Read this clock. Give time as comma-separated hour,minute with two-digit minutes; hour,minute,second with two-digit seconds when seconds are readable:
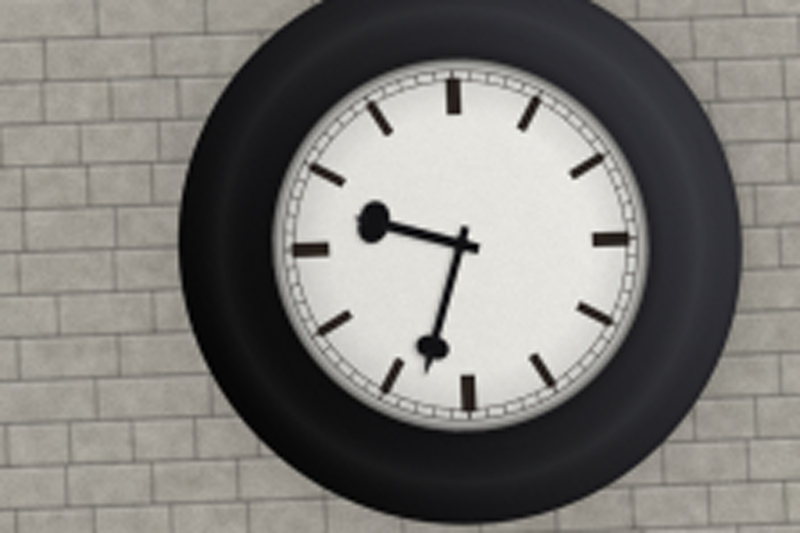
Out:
9,33
